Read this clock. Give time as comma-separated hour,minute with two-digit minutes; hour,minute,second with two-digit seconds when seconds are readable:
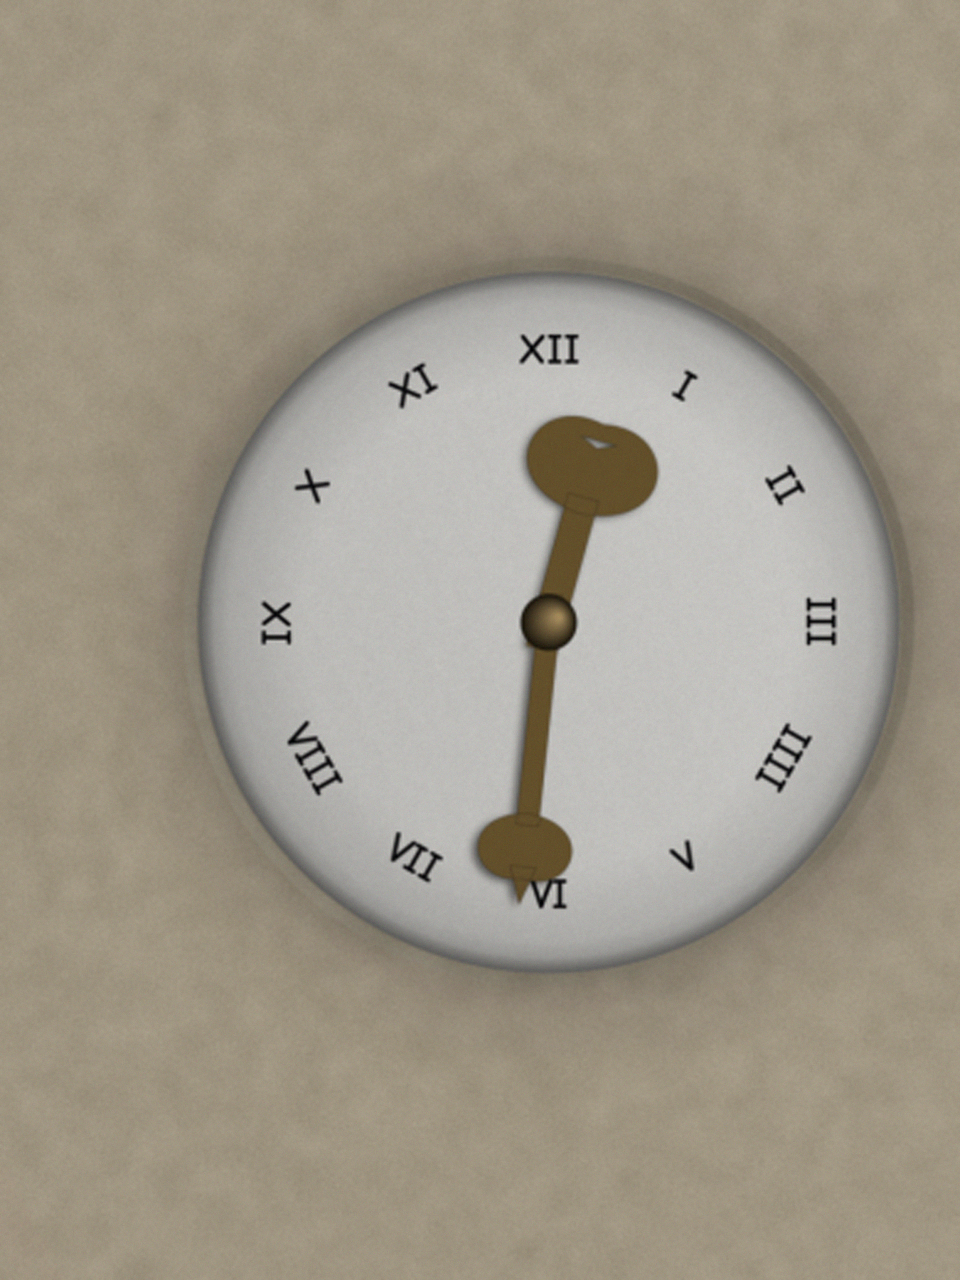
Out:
12,31
